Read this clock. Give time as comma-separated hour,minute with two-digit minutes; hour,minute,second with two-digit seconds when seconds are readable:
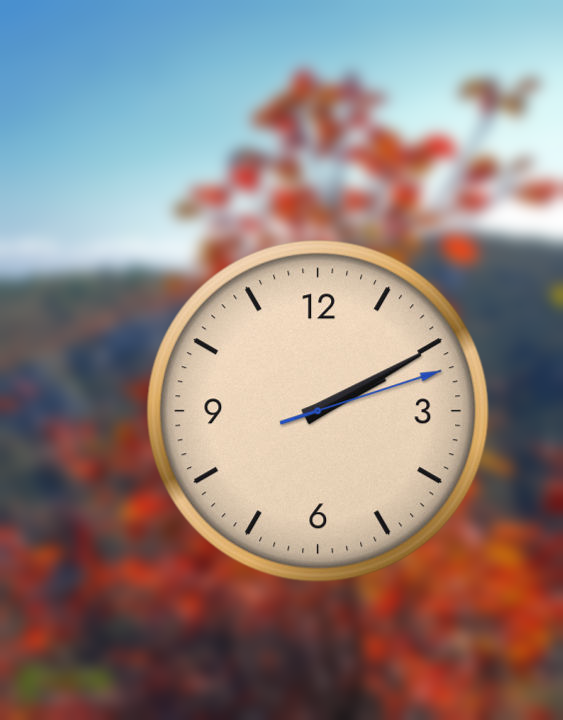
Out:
2,10,12
